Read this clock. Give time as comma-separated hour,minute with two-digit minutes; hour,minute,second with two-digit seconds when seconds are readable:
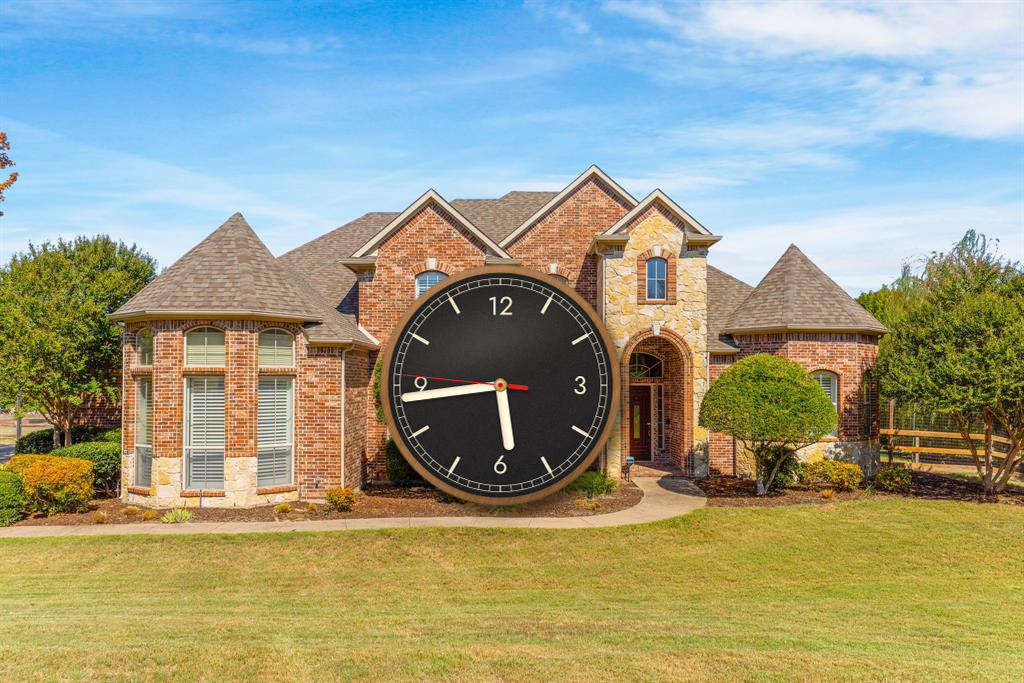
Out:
5,43,46
